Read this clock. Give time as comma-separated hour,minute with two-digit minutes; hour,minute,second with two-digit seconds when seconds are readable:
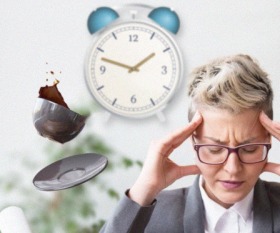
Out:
1,48
